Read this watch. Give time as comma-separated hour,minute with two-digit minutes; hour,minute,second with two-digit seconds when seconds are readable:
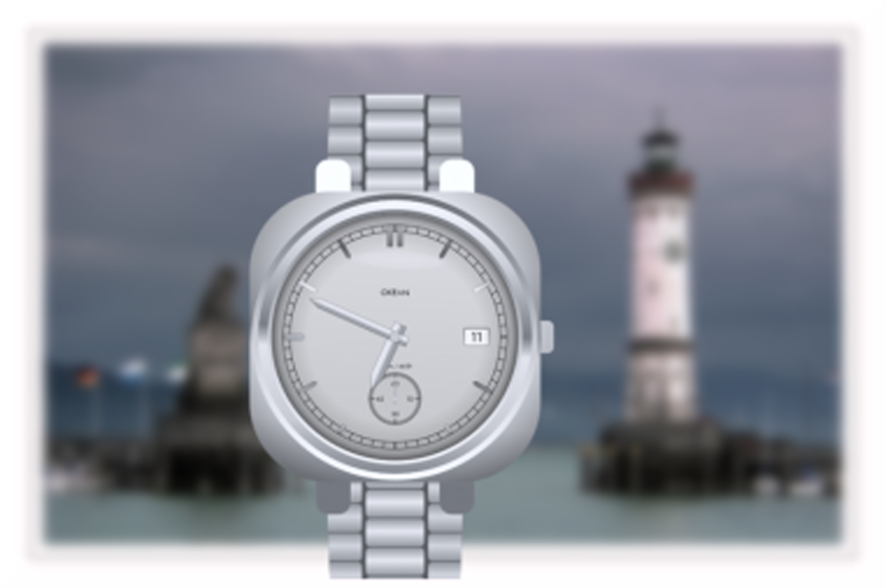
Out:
6,49
